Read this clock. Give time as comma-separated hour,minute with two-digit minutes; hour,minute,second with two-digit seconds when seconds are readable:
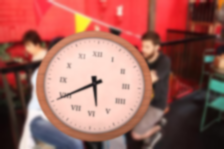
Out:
5,40
